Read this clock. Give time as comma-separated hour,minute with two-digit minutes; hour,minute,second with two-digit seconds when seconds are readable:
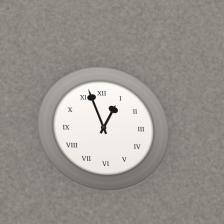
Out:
12,57
